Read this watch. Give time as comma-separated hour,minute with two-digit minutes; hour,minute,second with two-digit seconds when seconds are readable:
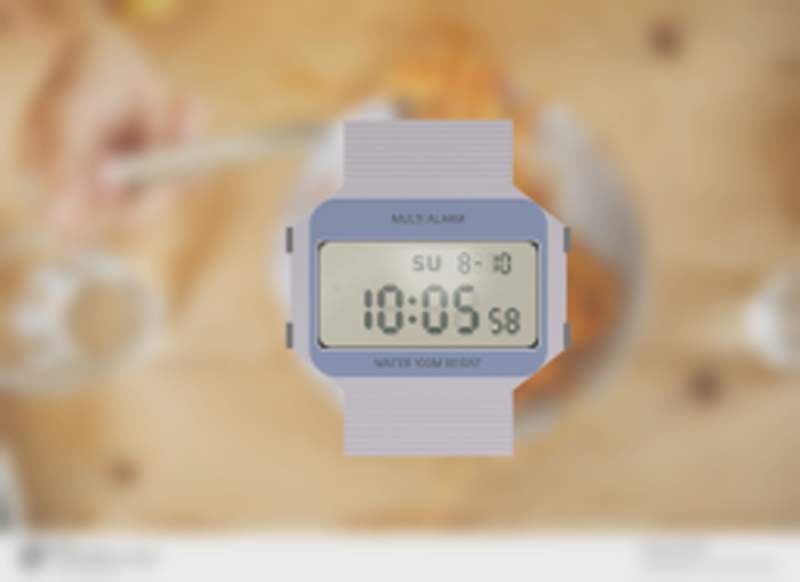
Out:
10,05,58
